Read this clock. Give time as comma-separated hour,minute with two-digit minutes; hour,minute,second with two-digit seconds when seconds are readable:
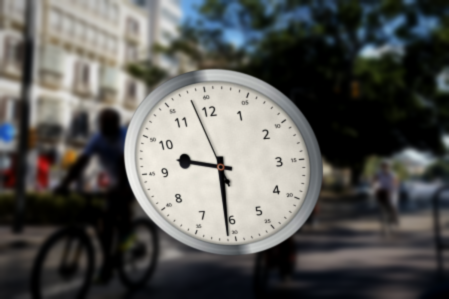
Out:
9,30,58
